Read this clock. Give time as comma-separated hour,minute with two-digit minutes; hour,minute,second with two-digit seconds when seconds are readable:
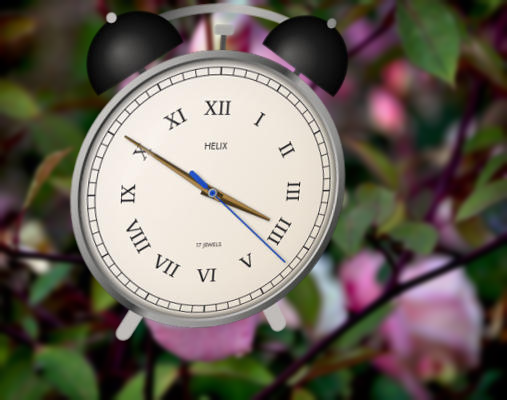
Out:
3,50,22
